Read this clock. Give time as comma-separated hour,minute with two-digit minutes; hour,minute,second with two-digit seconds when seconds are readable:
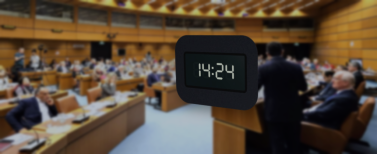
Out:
14,24
